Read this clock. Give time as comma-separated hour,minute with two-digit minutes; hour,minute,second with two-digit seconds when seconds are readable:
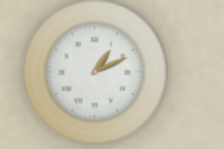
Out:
1,11
